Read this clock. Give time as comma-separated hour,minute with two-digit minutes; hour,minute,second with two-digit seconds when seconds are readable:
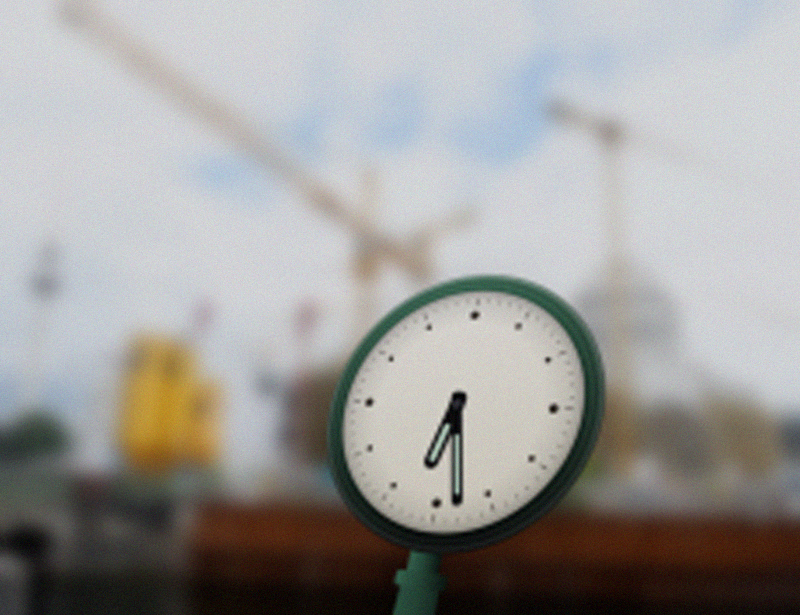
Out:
6,28
